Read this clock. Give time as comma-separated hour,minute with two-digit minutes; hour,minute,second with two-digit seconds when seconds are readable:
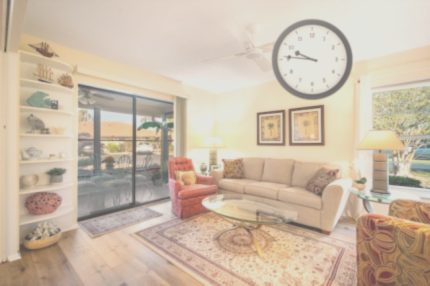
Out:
9,46
